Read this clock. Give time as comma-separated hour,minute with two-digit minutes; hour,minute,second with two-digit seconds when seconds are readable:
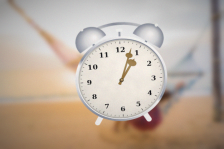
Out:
1,03
